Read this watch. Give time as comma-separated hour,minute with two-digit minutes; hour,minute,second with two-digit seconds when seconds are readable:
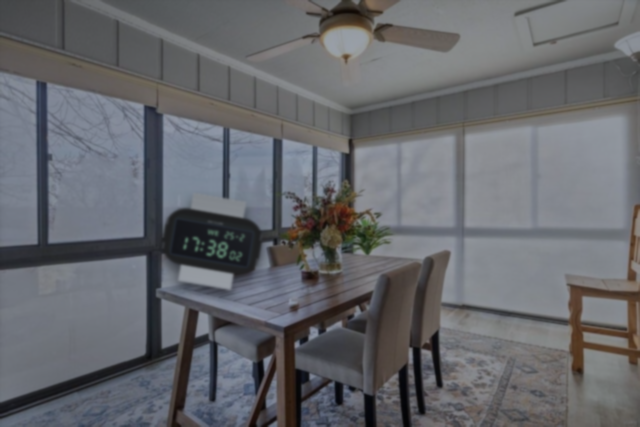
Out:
17,38
